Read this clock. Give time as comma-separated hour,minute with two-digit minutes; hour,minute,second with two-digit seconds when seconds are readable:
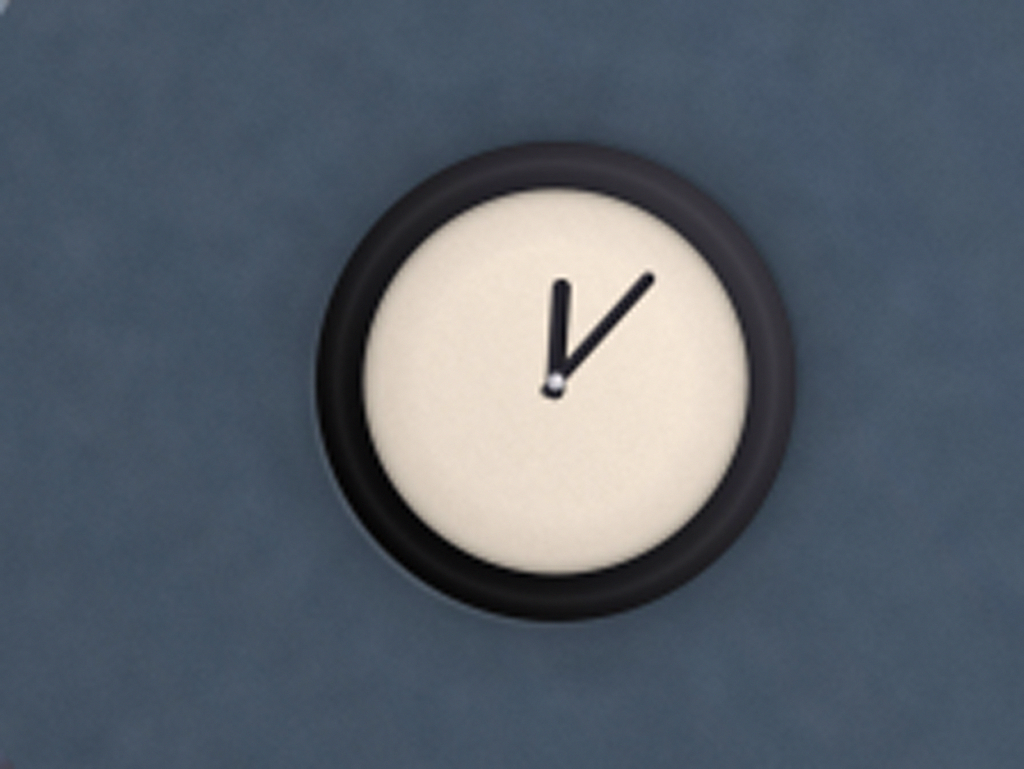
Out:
12,07
